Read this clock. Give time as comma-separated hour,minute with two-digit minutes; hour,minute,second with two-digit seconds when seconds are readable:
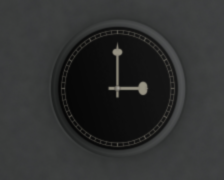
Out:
3,00
